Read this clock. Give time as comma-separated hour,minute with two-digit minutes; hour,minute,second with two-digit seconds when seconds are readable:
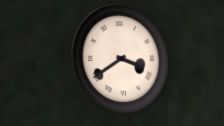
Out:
3,40
